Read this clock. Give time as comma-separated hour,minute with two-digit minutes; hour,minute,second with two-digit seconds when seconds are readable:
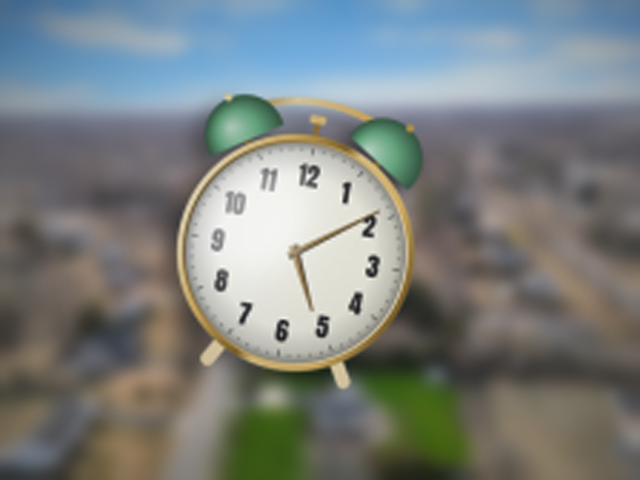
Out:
5,09
